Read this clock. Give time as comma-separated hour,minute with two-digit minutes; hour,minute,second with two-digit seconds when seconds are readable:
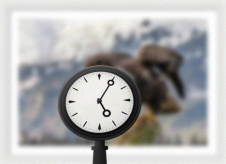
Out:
5,05
